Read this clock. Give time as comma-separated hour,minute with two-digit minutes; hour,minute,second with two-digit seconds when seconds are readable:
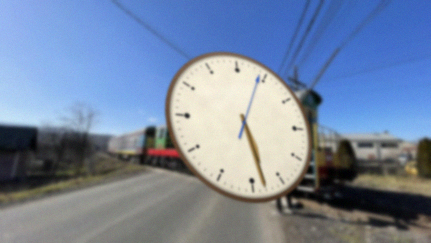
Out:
5,28,04
